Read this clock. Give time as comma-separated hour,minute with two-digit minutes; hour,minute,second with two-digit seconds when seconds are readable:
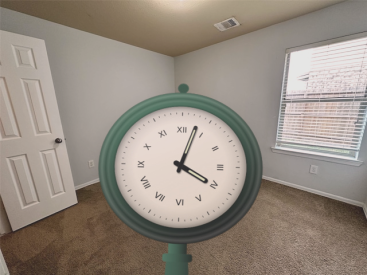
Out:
4,03
